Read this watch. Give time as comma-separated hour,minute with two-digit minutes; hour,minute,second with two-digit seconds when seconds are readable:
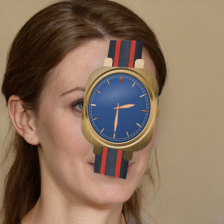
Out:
2,30
